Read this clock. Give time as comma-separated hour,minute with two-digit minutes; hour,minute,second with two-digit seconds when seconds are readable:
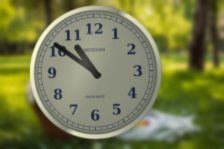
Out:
10,51
